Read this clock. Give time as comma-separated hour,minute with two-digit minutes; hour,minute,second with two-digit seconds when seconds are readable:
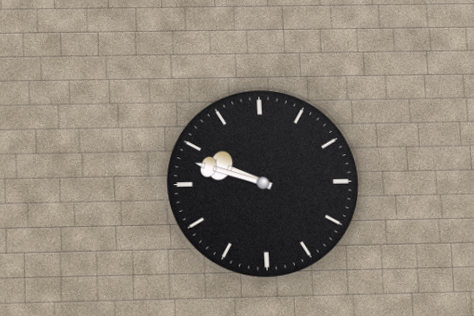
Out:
9,48
